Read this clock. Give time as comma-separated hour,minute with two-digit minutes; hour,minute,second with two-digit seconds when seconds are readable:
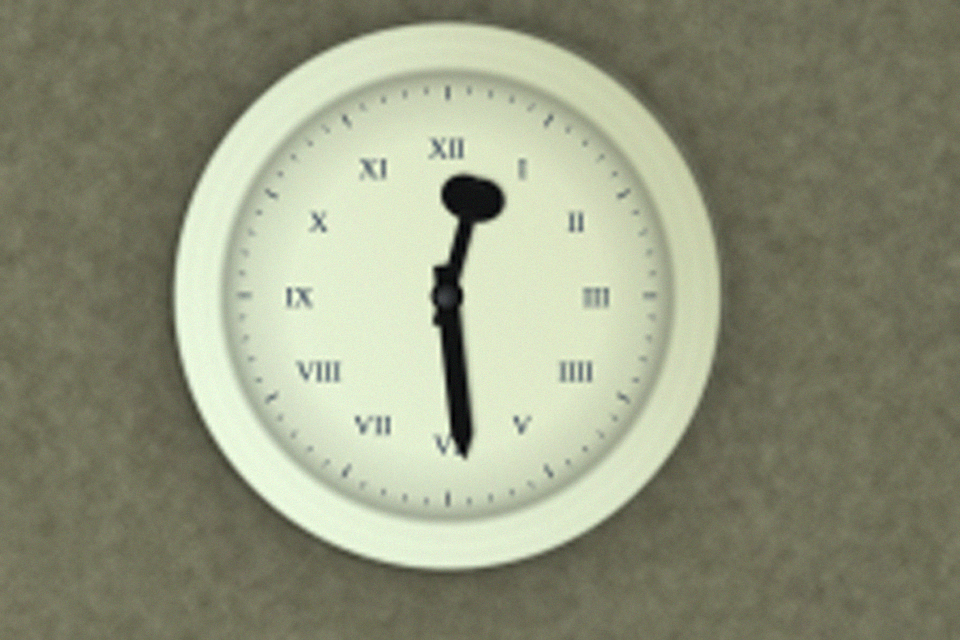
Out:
12,29
